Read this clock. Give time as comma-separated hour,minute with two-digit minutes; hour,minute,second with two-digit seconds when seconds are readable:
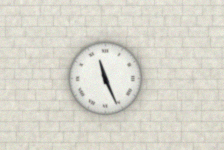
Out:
11,26
